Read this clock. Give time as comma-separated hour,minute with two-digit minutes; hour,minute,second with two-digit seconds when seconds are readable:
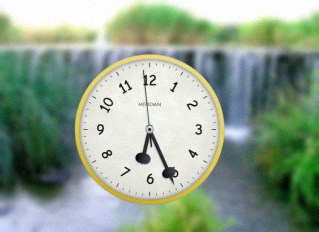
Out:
6,25,59
